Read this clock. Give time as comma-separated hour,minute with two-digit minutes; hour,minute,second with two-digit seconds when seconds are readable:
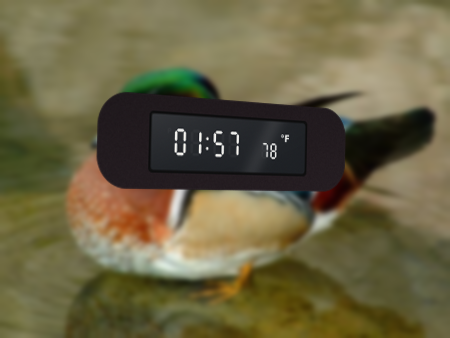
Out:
1,57
